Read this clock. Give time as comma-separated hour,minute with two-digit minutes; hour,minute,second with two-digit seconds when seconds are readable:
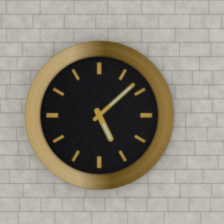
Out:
5,08
